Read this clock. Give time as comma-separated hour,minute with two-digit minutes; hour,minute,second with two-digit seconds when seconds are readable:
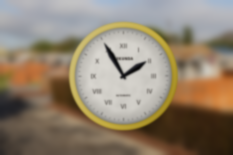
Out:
1,55
